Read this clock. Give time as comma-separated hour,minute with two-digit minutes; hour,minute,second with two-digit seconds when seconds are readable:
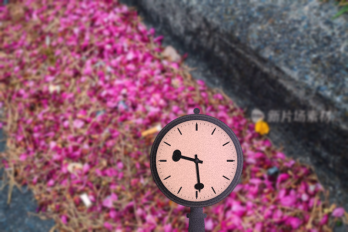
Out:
9,29
